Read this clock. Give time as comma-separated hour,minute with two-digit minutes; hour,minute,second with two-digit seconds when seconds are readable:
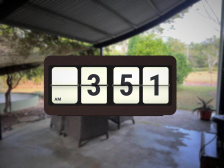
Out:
3,51
